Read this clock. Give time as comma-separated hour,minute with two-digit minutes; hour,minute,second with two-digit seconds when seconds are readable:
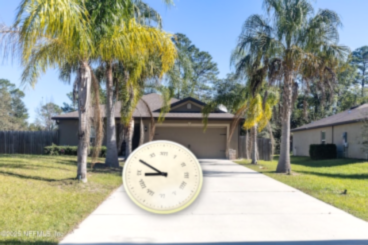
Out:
8,50
